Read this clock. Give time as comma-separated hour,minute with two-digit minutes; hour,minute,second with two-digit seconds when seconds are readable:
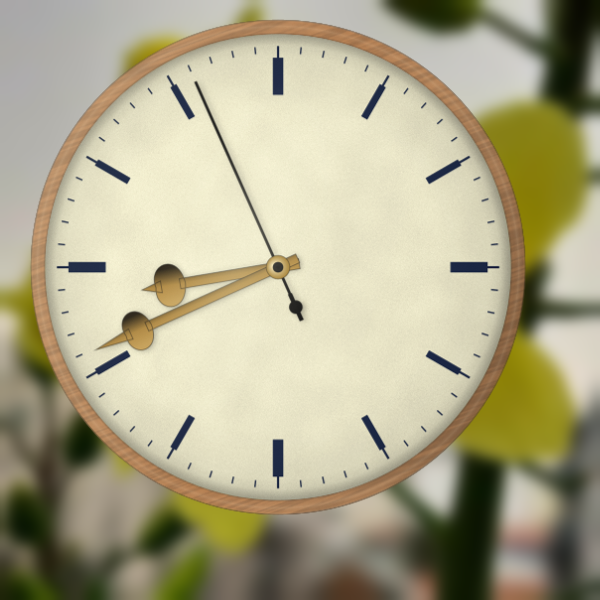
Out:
8,40,56
